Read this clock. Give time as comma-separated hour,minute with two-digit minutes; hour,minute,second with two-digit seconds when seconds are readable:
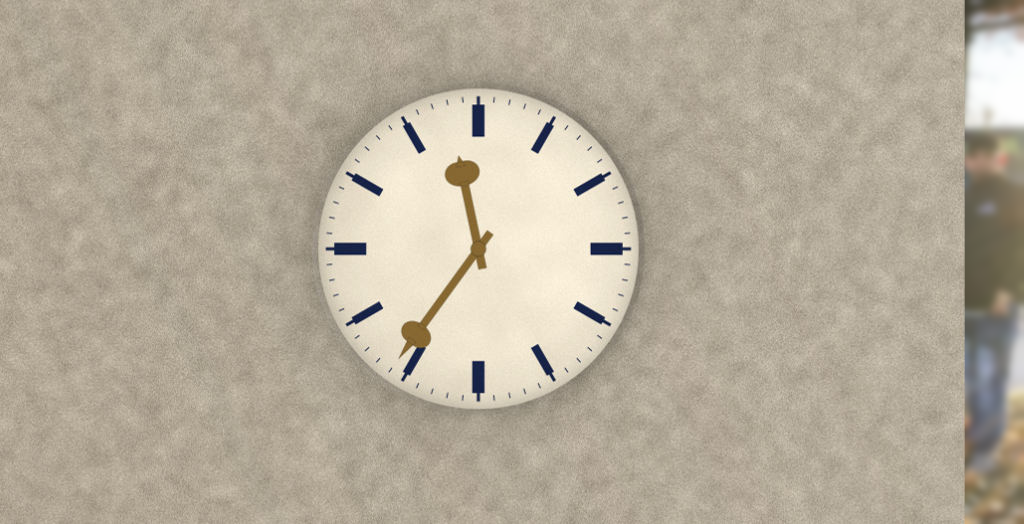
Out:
11,36
